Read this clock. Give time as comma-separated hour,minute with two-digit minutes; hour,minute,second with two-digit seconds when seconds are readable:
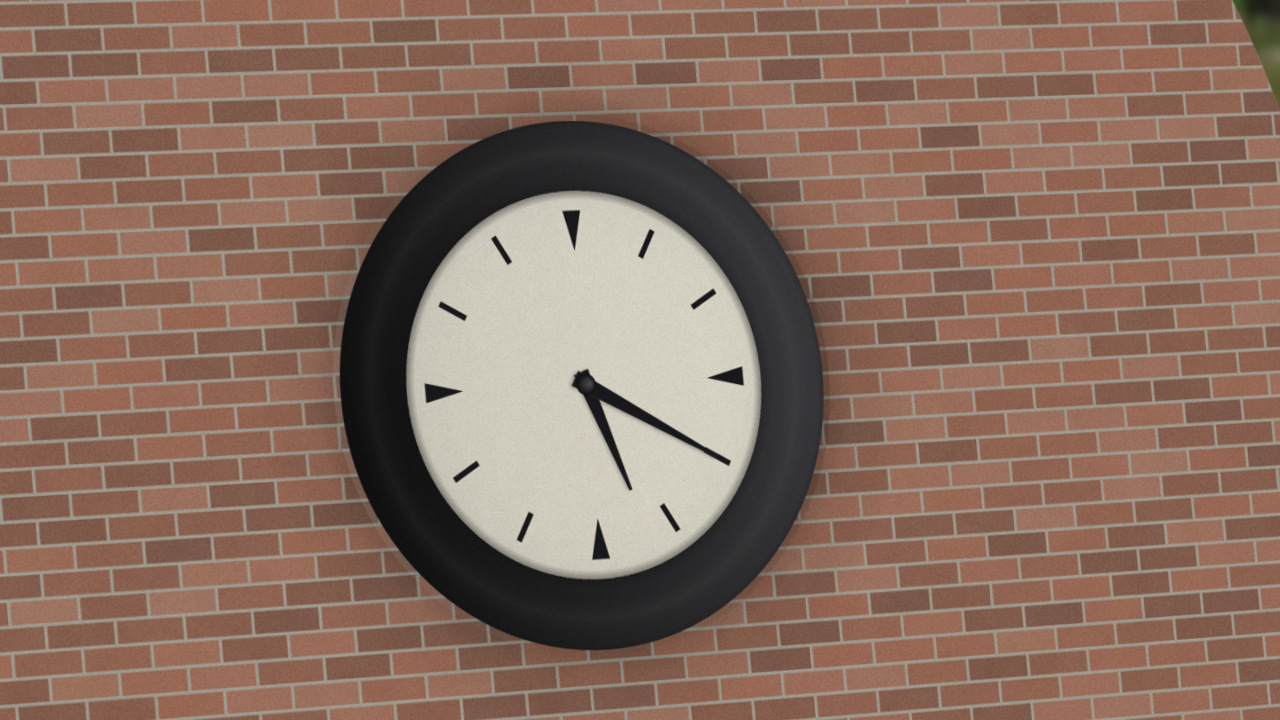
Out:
5,20
